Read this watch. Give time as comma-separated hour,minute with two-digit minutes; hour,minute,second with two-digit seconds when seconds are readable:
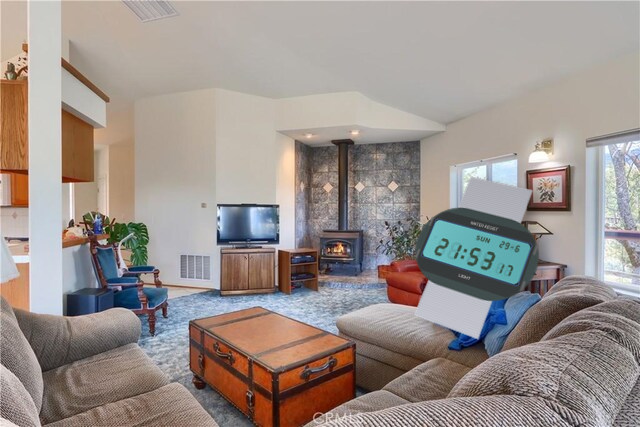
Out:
21,53,17
